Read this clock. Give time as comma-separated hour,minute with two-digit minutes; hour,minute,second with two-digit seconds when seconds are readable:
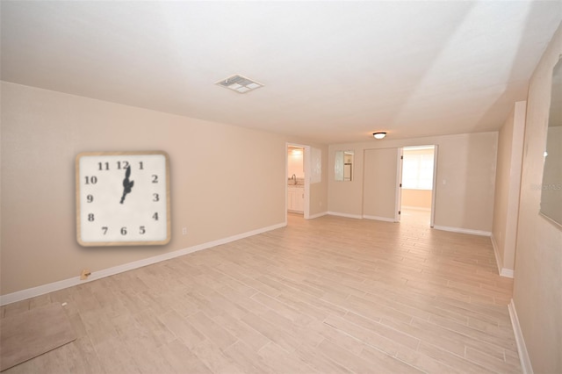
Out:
1,02
